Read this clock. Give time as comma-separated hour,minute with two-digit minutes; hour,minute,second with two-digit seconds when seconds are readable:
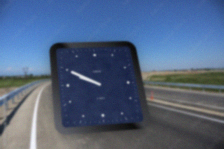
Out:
9,50
